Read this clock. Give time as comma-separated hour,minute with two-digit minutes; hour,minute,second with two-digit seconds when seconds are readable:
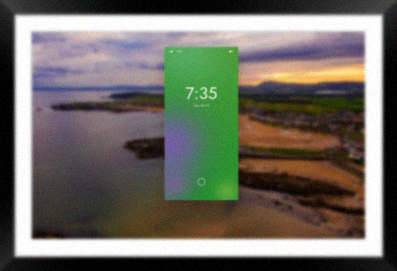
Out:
7,35
